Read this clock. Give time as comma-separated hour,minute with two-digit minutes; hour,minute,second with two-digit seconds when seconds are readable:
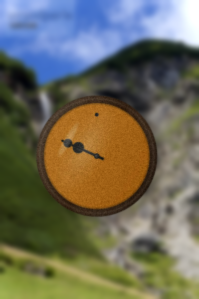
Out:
9,49
